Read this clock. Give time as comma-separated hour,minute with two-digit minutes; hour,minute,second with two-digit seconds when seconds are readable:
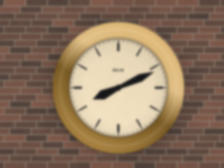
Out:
8,11
